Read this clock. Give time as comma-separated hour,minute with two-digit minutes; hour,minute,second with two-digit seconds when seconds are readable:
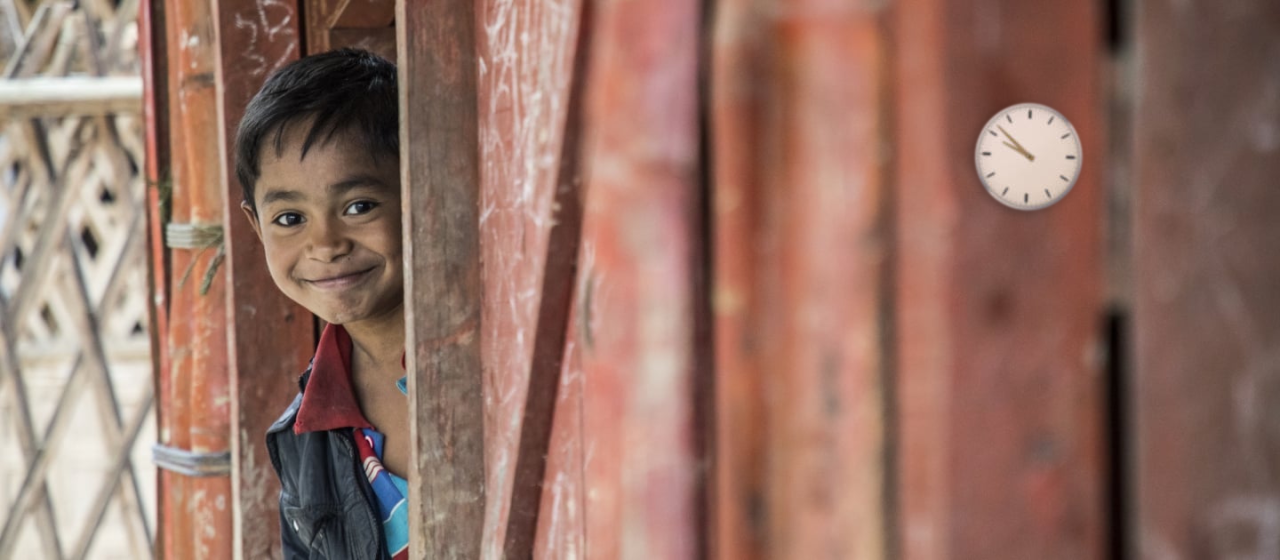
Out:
9,52
